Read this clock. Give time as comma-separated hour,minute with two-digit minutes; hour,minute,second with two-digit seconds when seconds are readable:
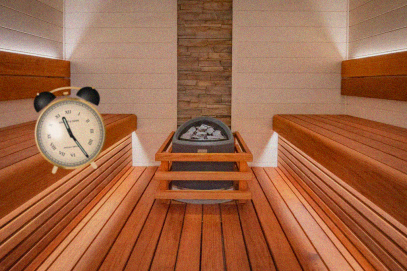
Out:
11,25
